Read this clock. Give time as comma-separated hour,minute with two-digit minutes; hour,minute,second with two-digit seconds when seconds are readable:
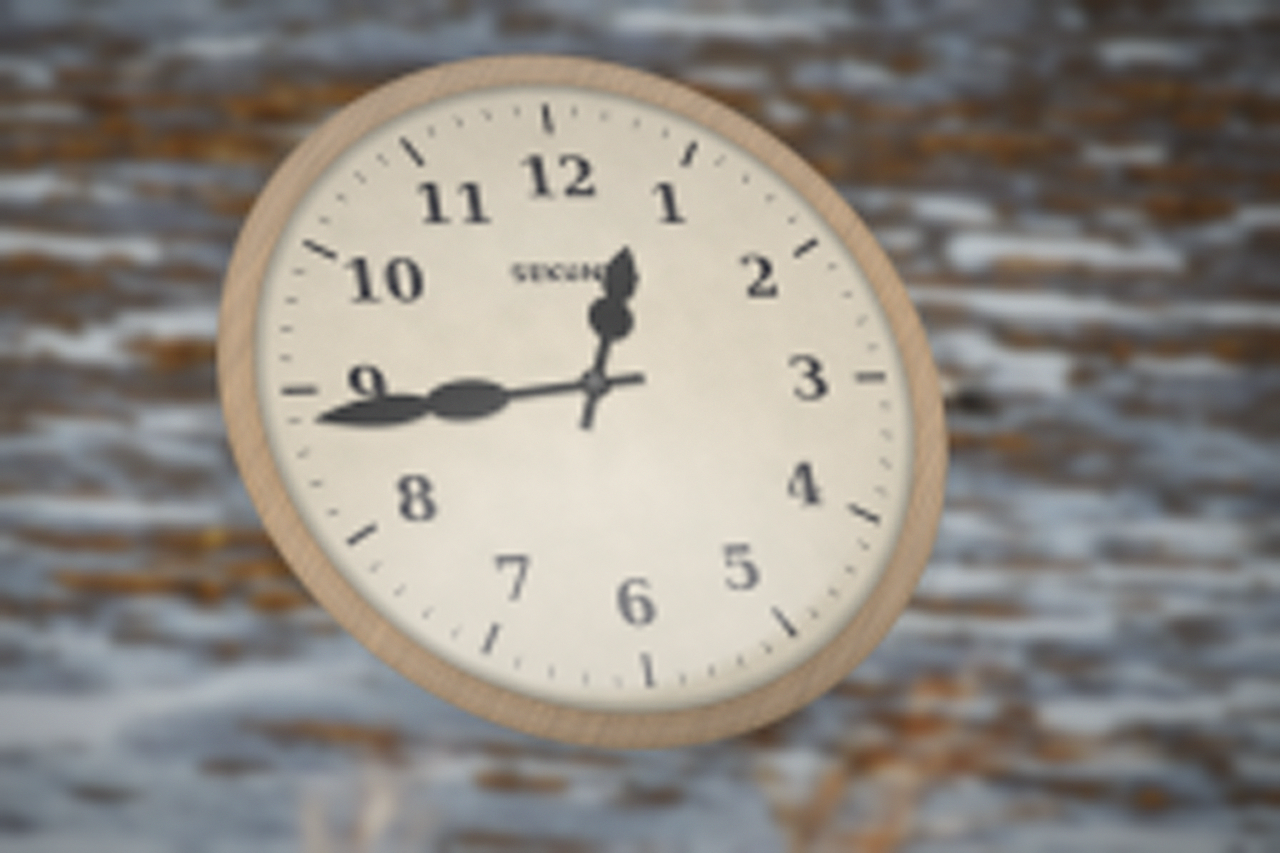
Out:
12,44
